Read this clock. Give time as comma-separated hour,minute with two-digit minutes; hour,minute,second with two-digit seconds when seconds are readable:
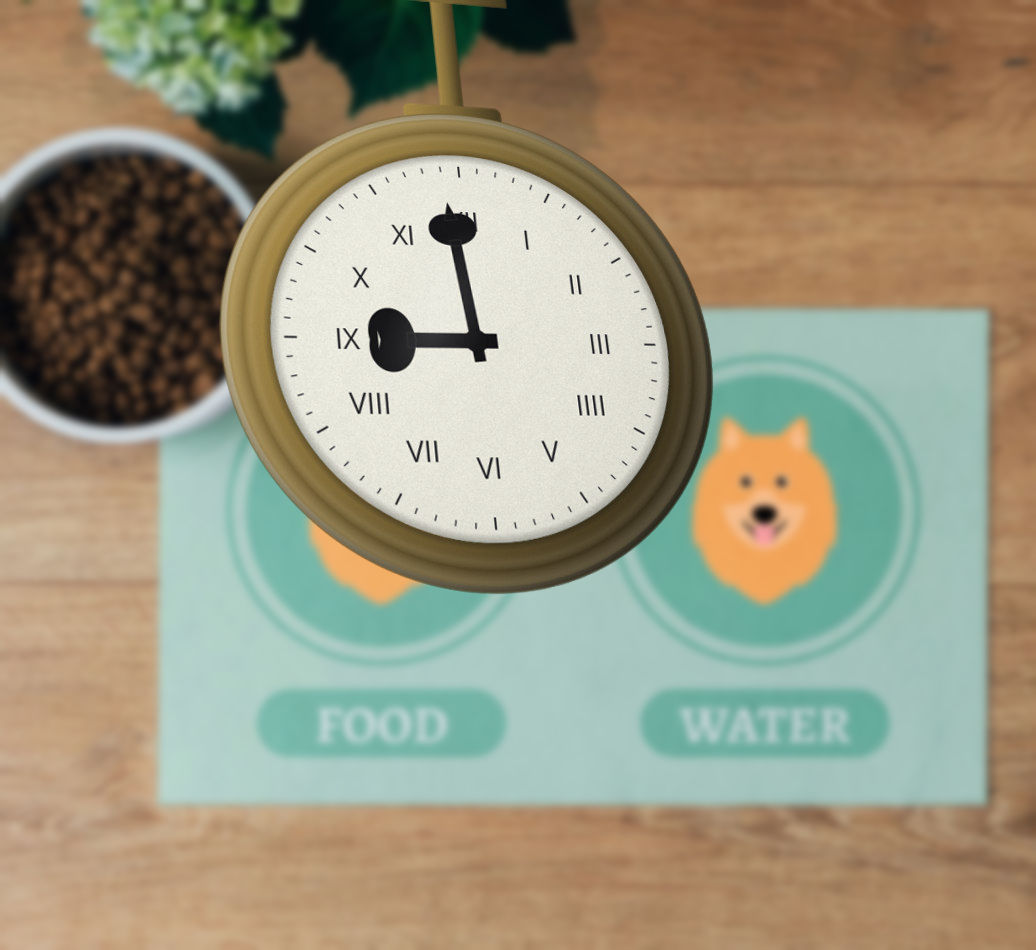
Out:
8,59
